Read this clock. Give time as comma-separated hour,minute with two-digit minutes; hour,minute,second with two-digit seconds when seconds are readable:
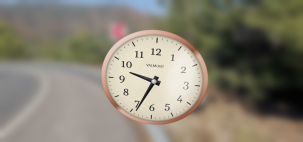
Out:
9,34
